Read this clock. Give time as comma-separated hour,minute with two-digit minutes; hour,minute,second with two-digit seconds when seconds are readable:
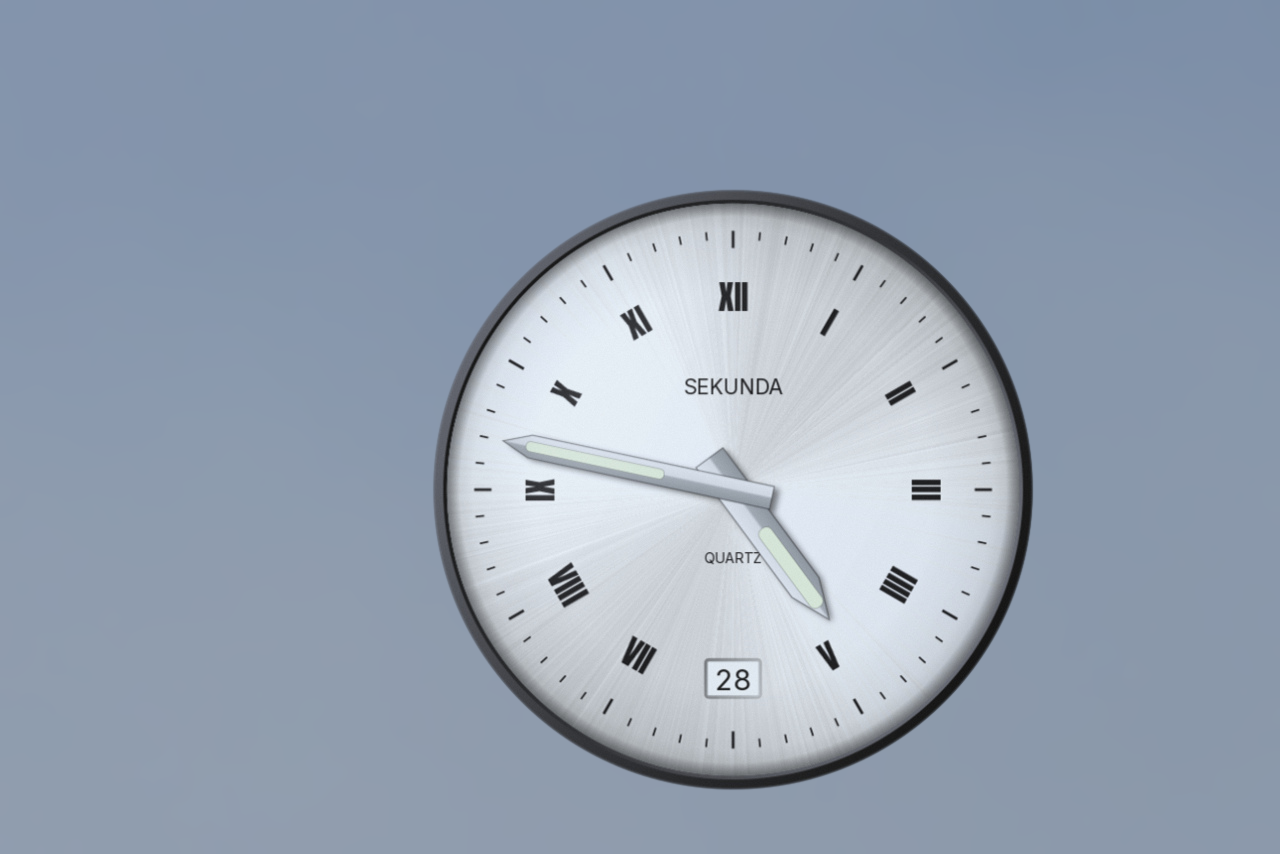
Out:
4,47
